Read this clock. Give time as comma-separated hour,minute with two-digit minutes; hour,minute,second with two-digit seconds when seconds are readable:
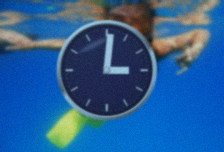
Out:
3,01
